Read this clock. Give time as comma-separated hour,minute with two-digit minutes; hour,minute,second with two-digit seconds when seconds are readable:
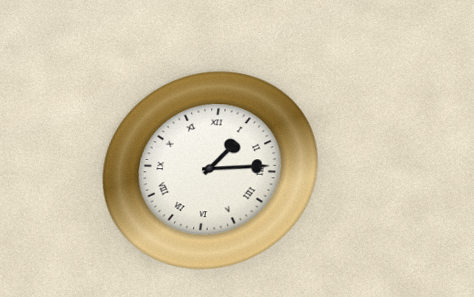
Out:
1,14
